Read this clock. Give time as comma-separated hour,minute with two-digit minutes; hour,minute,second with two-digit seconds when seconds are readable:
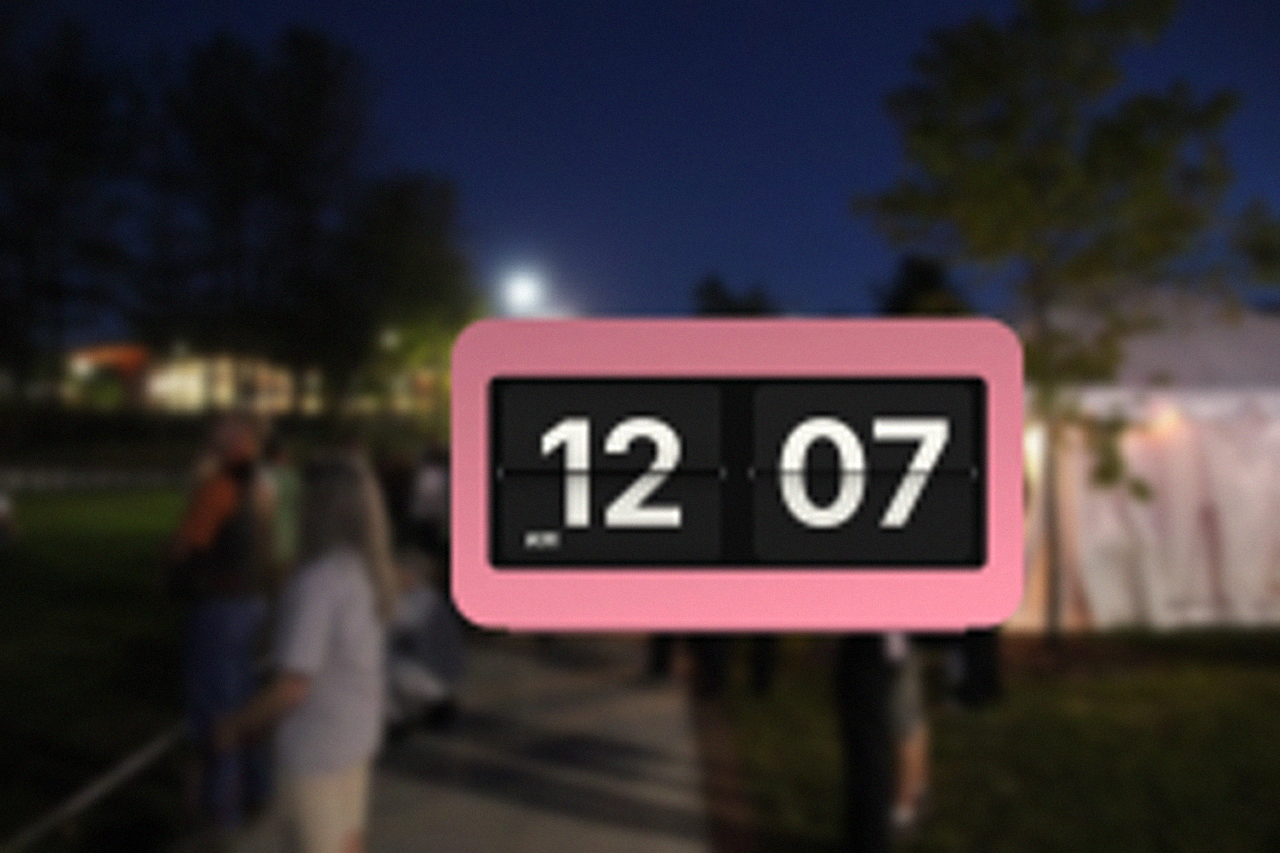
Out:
12,07
